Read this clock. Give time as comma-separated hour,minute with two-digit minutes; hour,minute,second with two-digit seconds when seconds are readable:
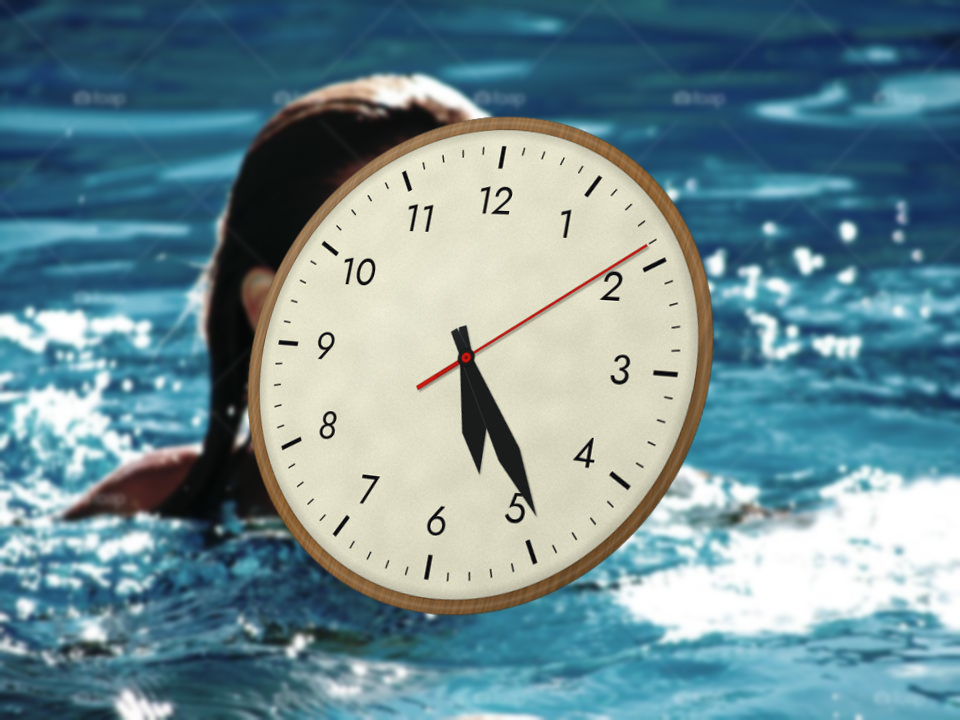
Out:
5,24,09
